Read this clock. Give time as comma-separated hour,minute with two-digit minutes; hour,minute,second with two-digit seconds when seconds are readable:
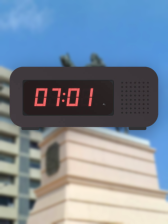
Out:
7,01
